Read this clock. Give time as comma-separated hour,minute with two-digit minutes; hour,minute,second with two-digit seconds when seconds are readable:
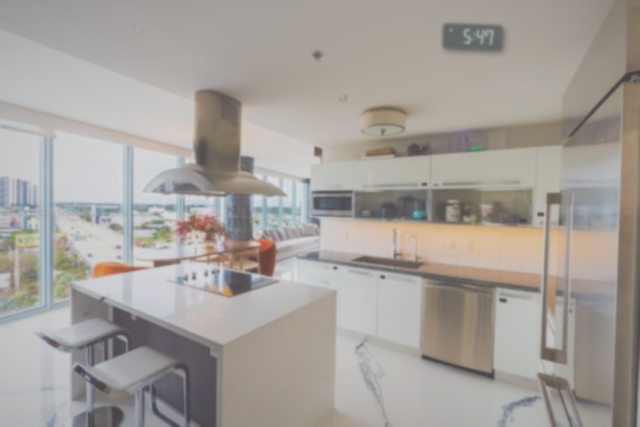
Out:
5,47
